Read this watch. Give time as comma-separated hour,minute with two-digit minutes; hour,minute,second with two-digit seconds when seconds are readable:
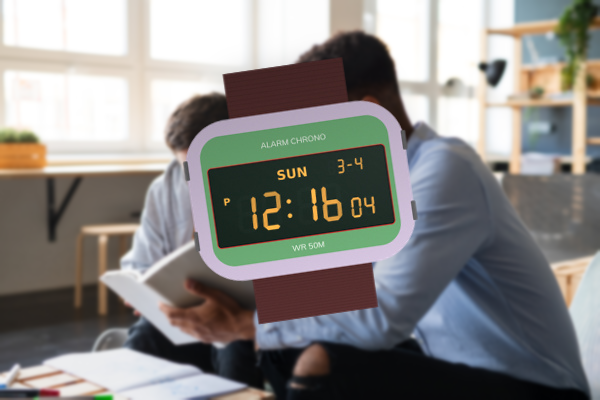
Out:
12,16,04
